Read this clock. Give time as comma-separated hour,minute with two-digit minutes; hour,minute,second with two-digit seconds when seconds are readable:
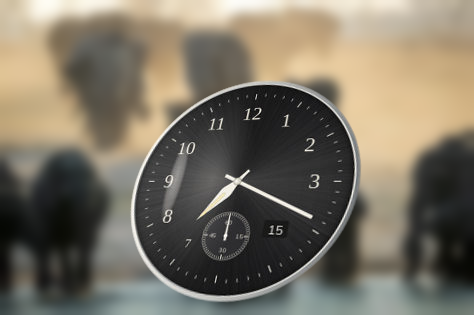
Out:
7,19
